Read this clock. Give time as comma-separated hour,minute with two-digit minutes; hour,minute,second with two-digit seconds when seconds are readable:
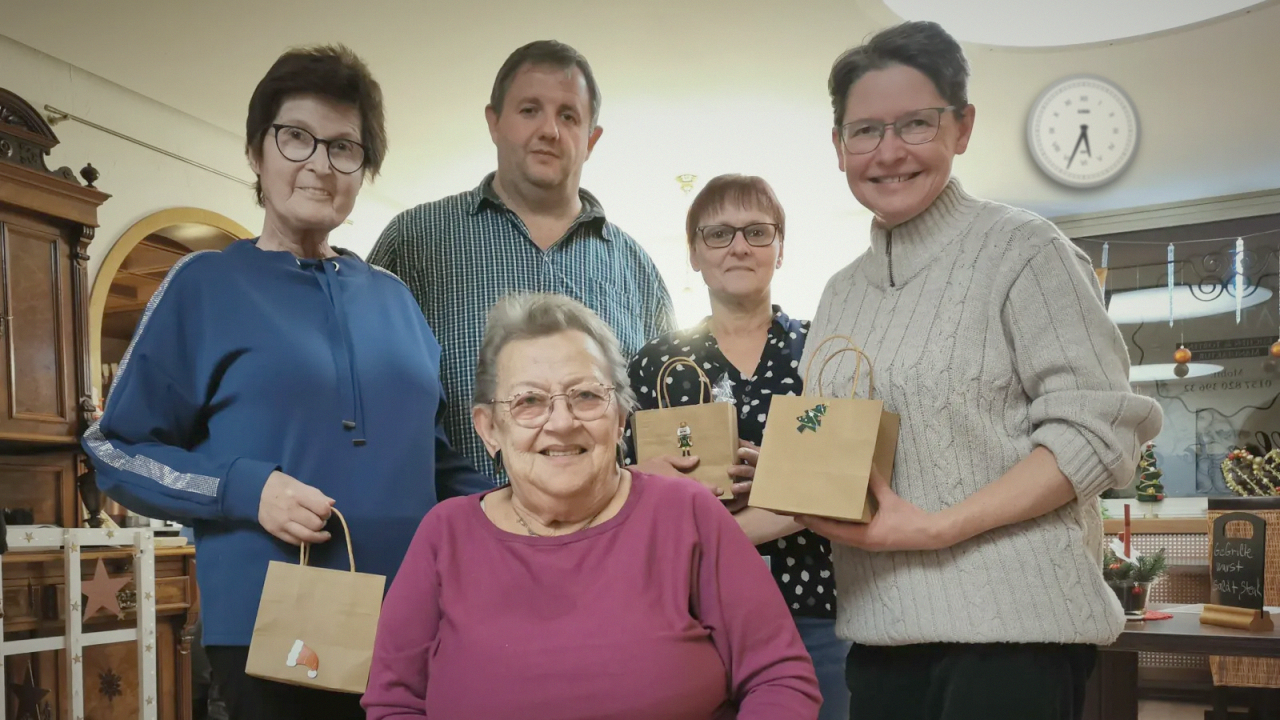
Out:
5,34
